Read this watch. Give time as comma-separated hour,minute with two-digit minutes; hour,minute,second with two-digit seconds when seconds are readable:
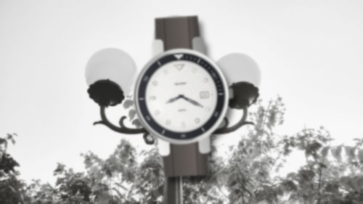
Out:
8,20
